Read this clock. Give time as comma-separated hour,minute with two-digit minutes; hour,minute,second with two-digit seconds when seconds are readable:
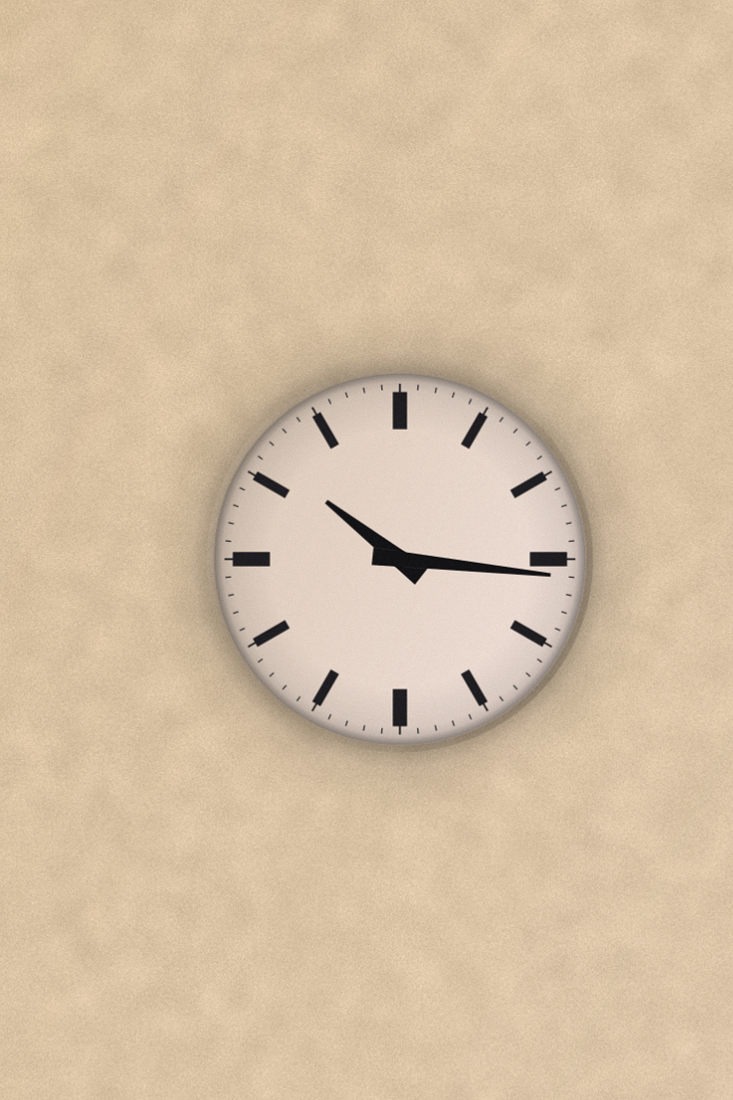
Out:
10,16
